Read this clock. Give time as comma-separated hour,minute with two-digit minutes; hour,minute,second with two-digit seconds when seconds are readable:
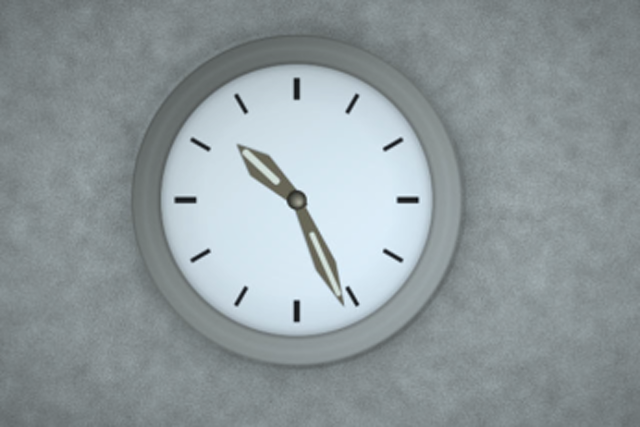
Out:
10,26
